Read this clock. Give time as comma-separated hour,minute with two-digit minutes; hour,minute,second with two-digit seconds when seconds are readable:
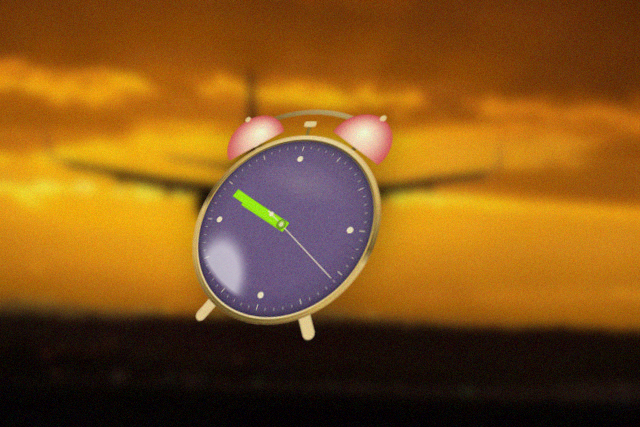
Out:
9,49,21
